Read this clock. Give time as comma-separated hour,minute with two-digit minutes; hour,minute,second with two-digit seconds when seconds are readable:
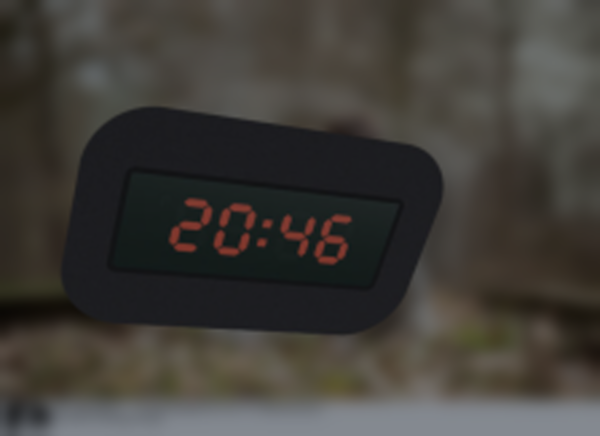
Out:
20,46
